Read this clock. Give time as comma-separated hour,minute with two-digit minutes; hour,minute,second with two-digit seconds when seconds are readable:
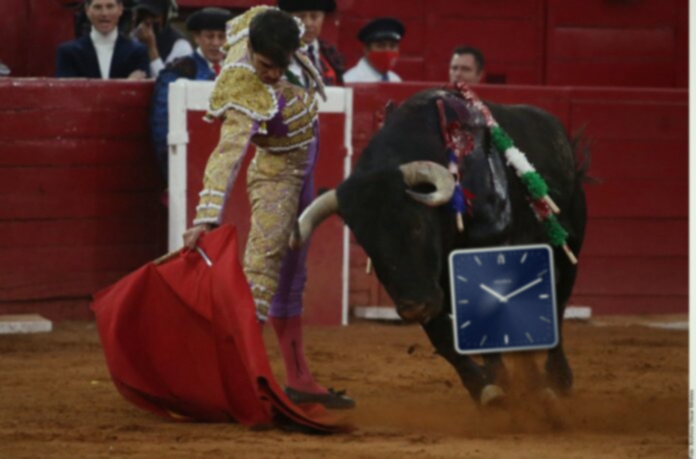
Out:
10,11
